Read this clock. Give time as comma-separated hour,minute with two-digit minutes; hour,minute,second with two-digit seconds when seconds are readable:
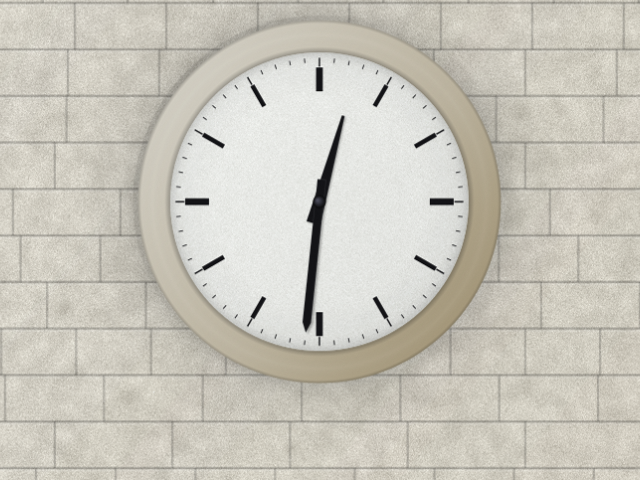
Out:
12,31
